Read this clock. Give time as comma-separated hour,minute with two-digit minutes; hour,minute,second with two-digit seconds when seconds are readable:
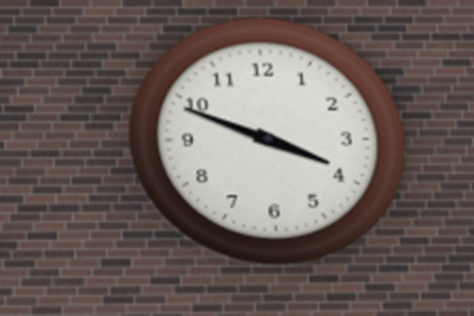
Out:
3,49
